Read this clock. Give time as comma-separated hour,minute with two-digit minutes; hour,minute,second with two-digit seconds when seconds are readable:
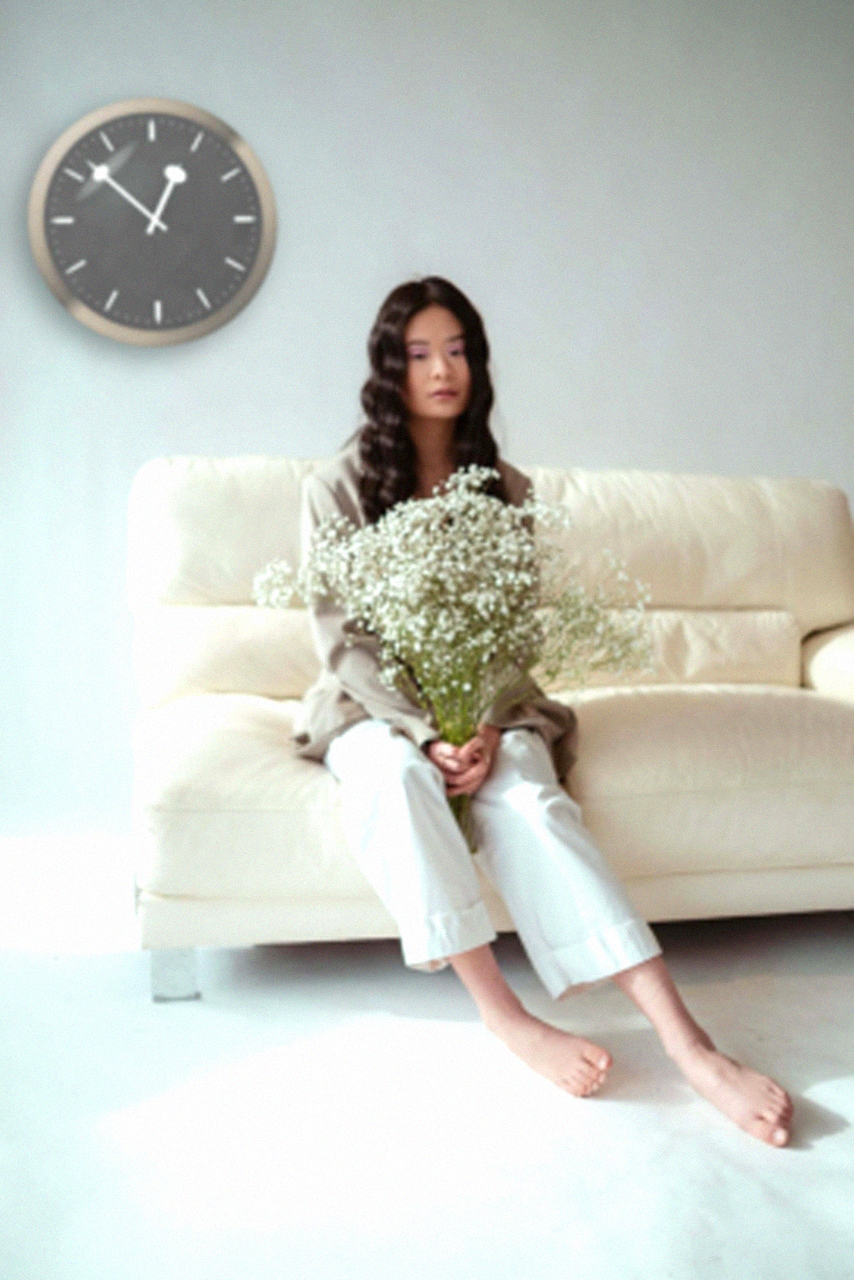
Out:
12,52
